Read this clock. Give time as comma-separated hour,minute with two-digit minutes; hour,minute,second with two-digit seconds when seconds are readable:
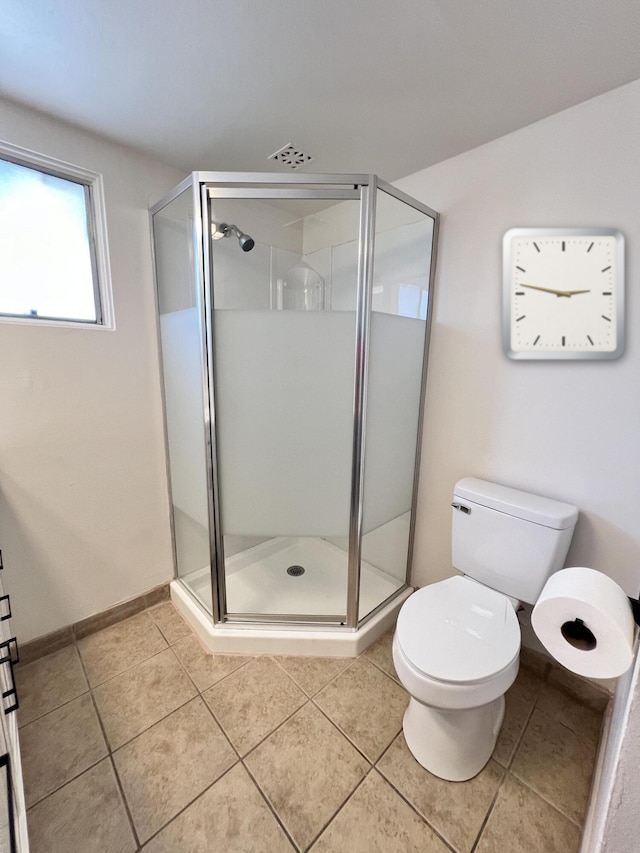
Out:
2,47
